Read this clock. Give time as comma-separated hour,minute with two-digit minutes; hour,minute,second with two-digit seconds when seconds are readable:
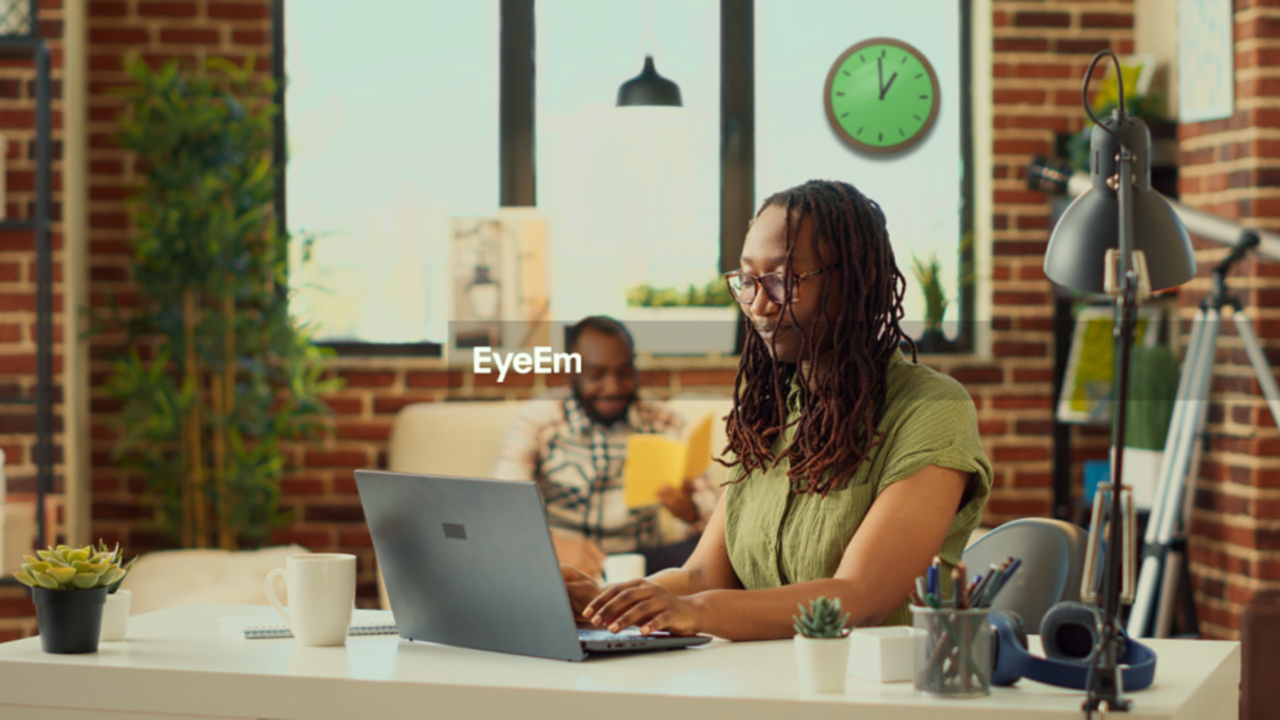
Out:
12,59
